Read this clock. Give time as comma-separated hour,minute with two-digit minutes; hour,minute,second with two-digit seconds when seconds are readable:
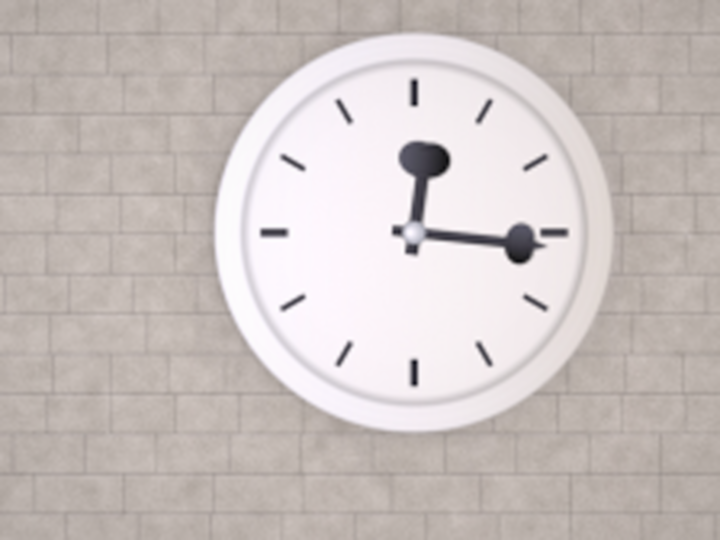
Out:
12,16
